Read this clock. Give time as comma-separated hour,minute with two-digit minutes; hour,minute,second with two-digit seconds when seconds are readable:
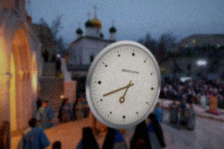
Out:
6,41
